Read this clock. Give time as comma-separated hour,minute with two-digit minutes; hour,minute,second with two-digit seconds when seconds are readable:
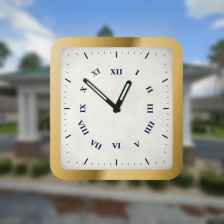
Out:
12,52
